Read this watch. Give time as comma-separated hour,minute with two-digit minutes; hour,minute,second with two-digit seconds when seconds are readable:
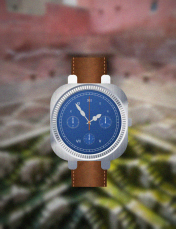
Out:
1,54
